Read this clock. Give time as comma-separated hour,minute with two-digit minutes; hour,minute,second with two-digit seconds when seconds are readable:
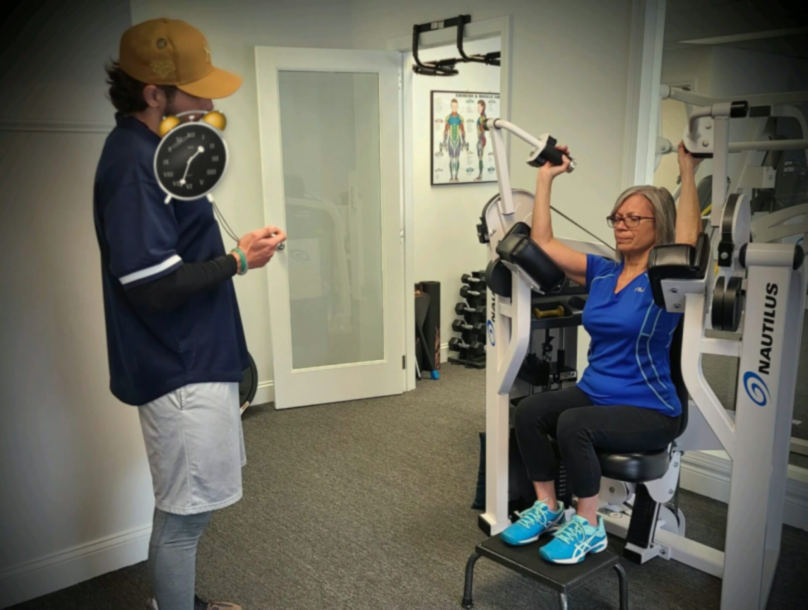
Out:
1,33
